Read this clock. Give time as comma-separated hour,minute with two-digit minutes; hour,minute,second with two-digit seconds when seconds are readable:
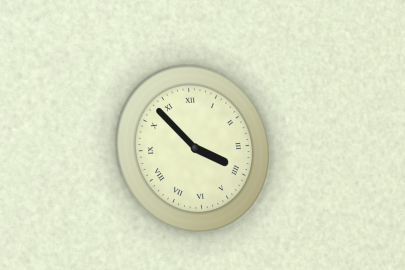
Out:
3,53
